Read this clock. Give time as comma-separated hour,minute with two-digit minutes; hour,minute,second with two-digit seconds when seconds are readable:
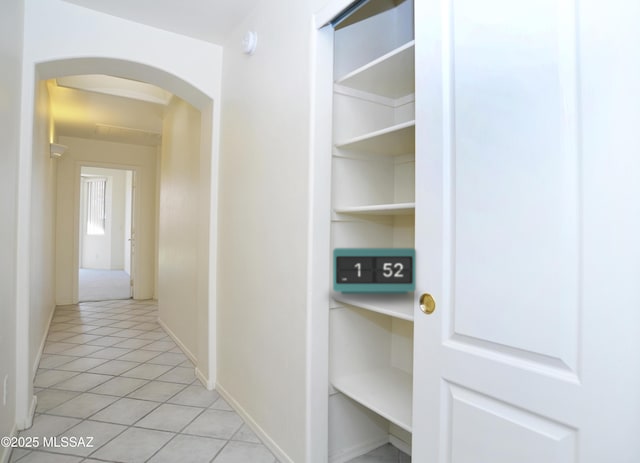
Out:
1,52
